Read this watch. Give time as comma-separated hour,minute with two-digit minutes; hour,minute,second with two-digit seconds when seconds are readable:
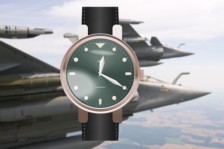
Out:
12,20
